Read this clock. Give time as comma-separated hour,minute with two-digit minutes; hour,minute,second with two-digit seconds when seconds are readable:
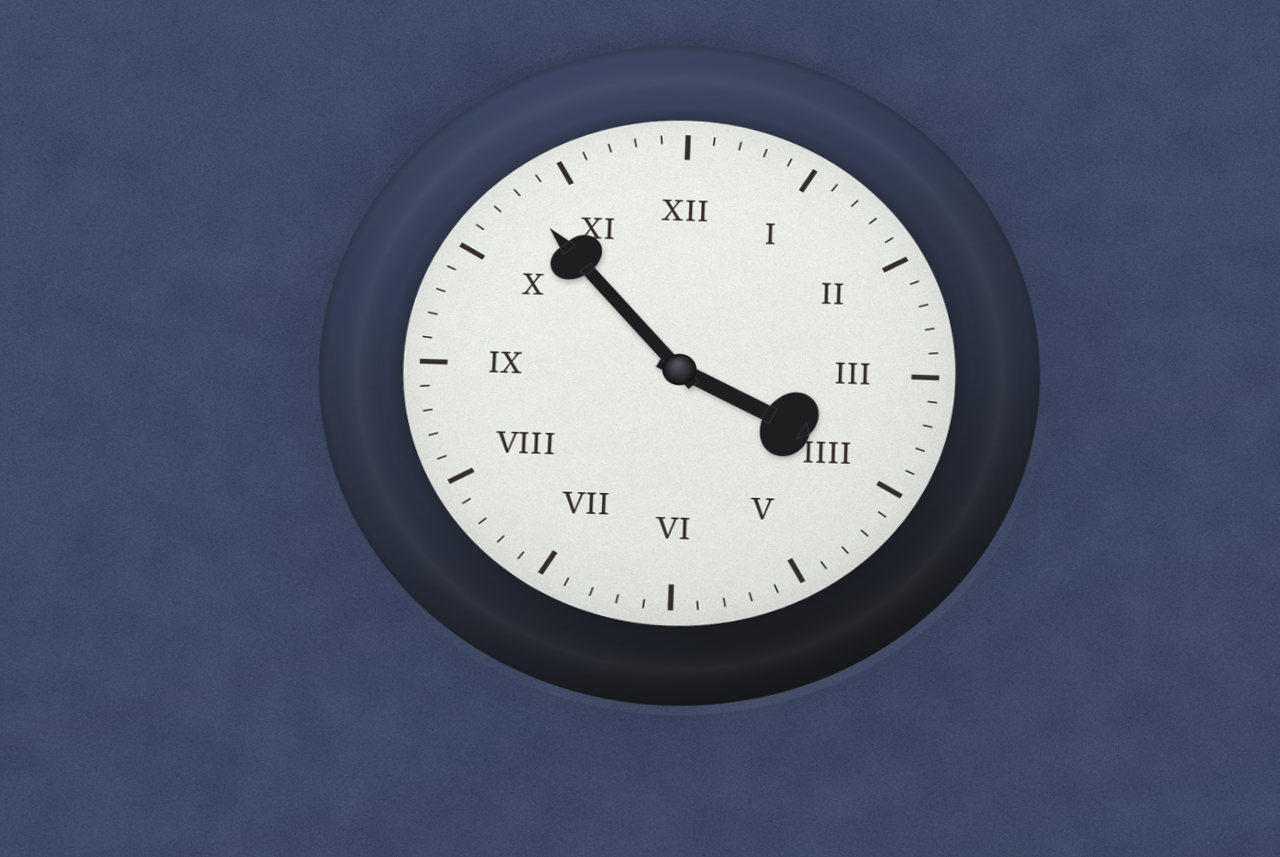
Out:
3,53
